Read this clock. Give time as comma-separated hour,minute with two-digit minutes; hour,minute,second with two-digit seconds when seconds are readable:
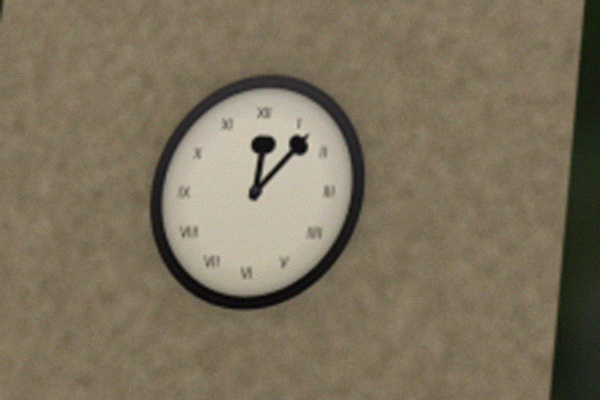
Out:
12,07
